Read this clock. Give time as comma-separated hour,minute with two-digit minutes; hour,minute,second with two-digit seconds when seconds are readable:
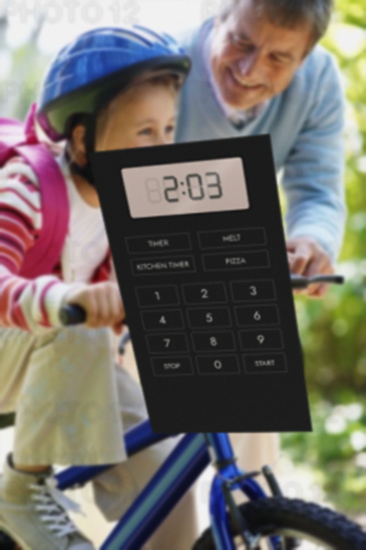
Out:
2,03
